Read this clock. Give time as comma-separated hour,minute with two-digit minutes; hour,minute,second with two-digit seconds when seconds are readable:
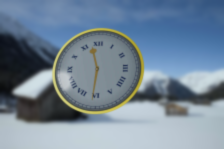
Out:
11,31
